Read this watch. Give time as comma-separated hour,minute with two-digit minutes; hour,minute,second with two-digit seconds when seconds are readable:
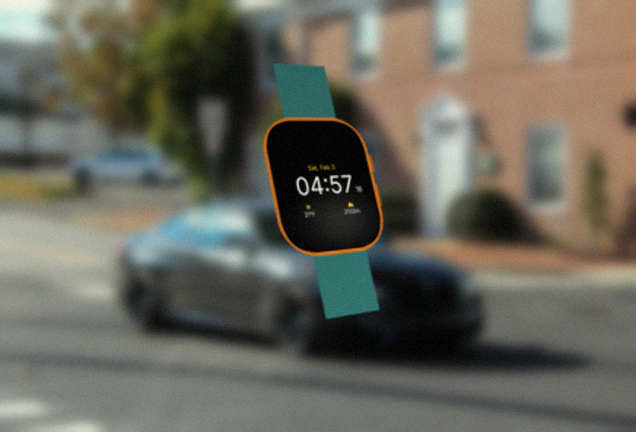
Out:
4,57
